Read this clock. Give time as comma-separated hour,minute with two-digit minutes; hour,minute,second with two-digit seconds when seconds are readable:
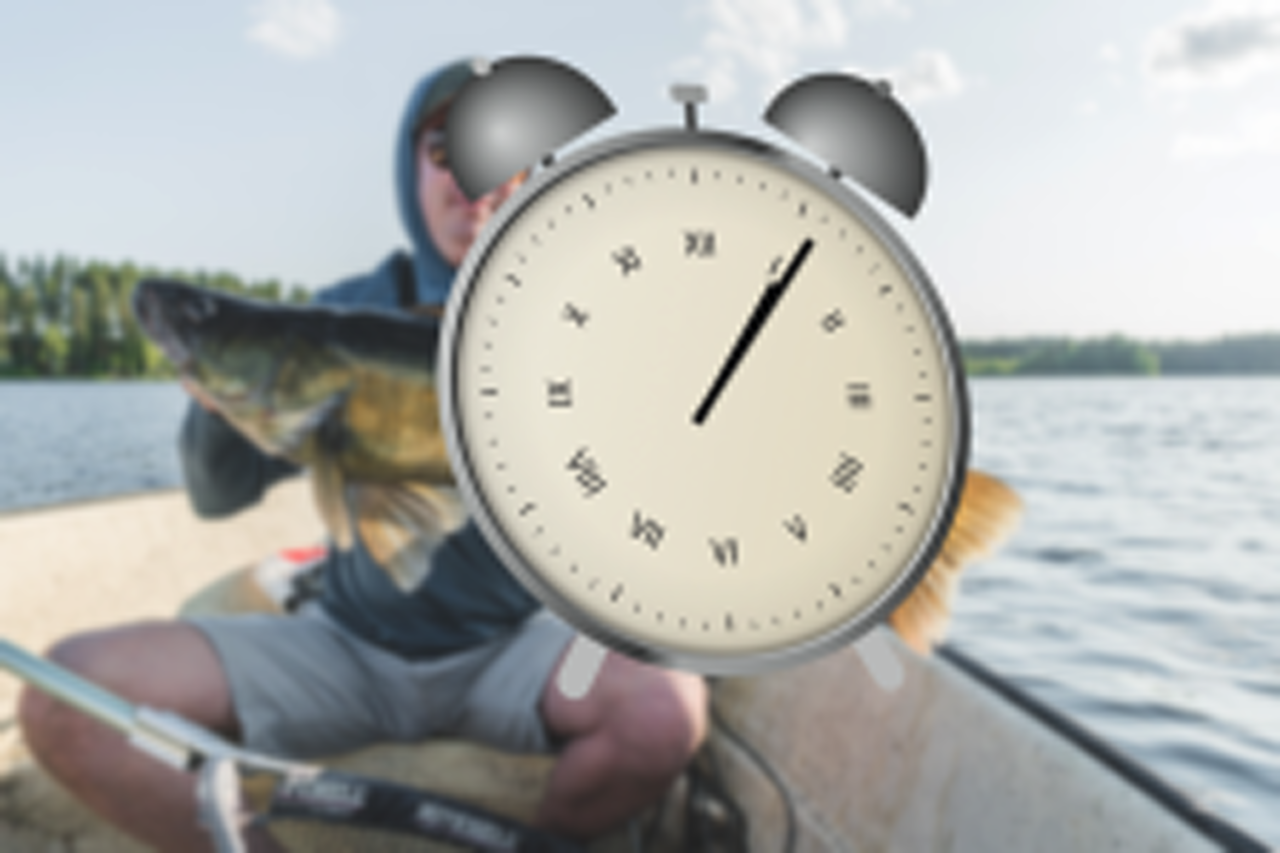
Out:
1,06
